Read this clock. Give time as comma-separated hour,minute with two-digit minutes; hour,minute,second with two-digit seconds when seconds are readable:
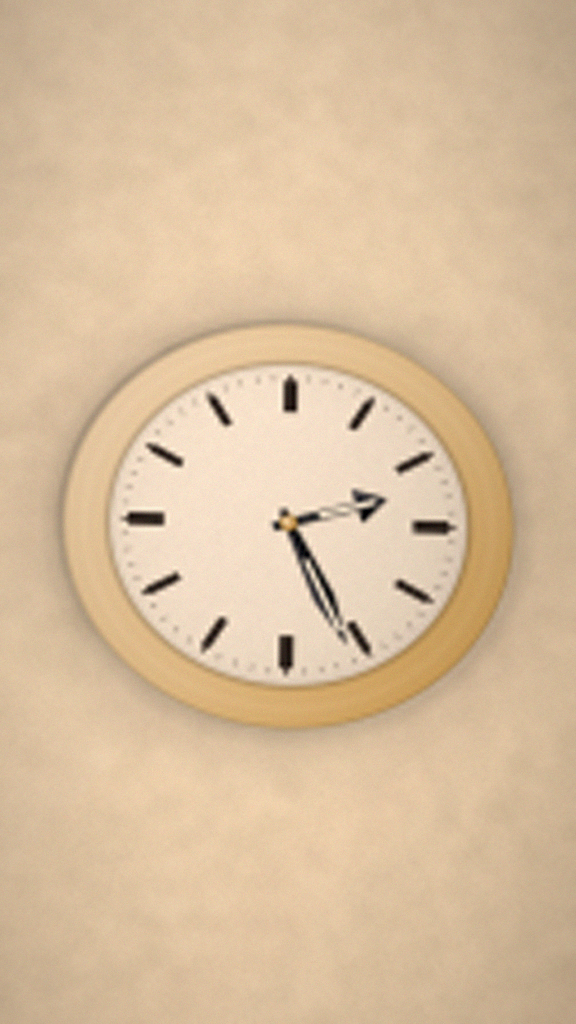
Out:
2,26
